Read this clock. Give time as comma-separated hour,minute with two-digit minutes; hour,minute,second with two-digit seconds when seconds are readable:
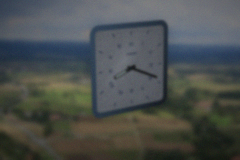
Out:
8,19
